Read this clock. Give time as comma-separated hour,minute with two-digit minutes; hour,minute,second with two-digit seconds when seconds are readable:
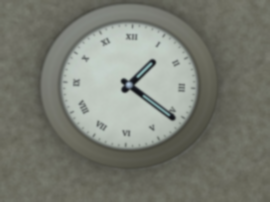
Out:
1,21
